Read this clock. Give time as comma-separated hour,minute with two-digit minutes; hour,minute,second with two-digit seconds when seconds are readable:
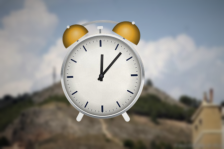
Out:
12,07
